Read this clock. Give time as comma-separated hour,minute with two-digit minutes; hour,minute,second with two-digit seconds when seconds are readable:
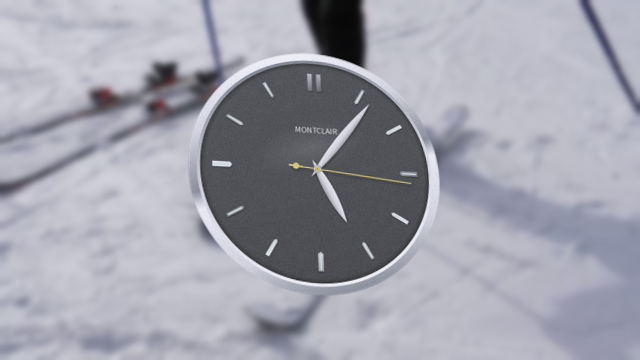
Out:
5,06,16
